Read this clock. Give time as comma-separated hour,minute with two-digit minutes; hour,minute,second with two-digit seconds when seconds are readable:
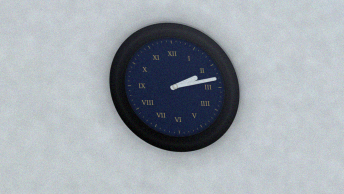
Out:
2,13
